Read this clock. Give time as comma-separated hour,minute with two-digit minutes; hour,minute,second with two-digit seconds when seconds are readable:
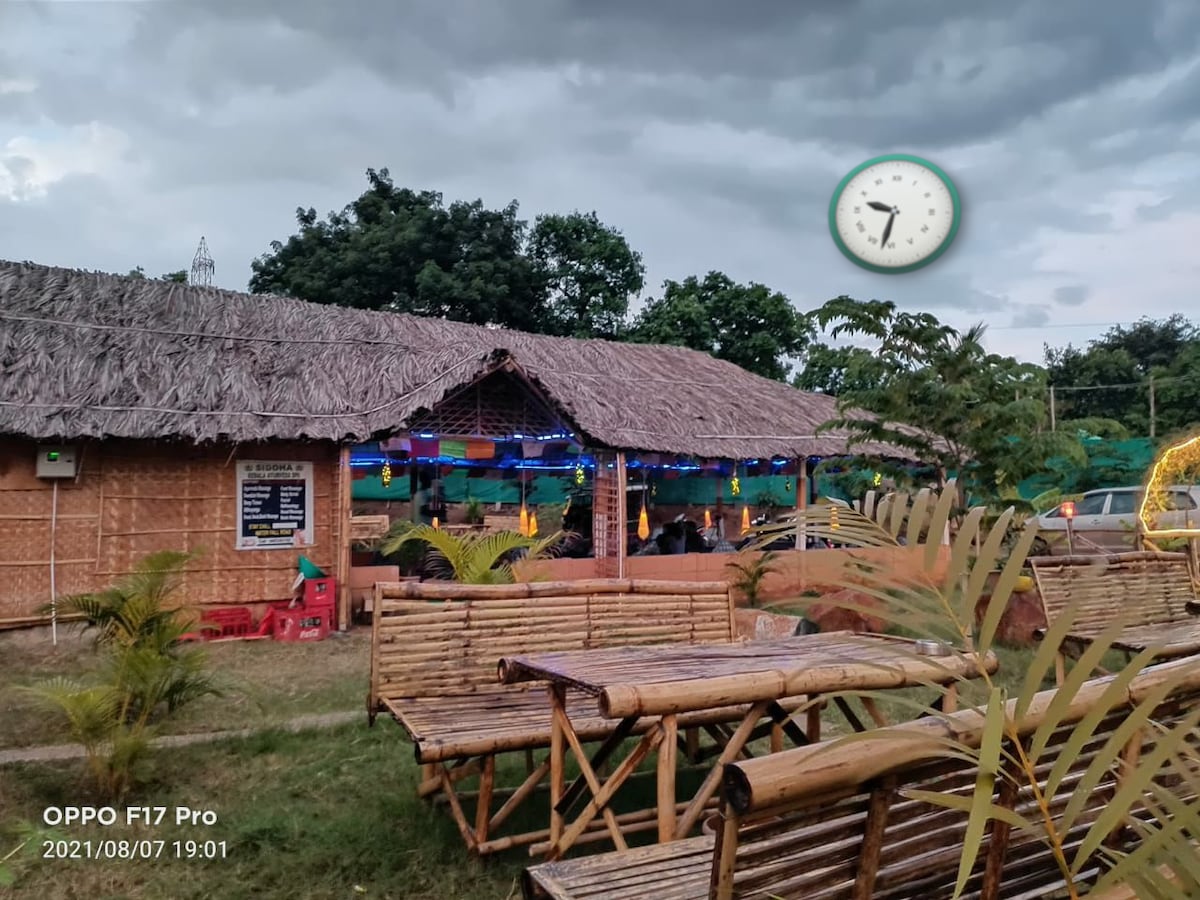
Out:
9,32
